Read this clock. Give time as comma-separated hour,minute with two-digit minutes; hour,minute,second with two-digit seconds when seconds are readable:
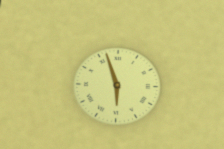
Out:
5,57
